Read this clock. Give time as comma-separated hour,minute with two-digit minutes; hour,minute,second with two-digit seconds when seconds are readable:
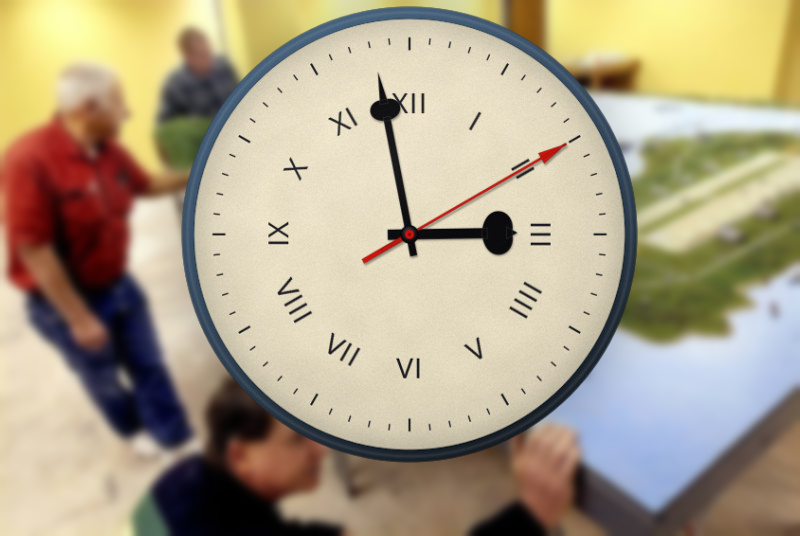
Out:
2,58,10
